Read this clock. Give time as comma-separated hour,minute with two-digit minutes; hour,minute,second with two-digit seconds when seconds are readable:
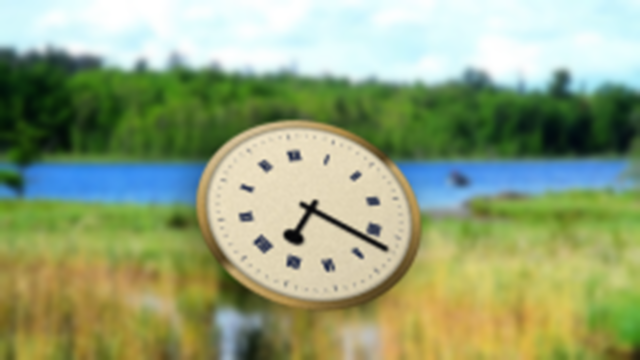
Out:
7,22
